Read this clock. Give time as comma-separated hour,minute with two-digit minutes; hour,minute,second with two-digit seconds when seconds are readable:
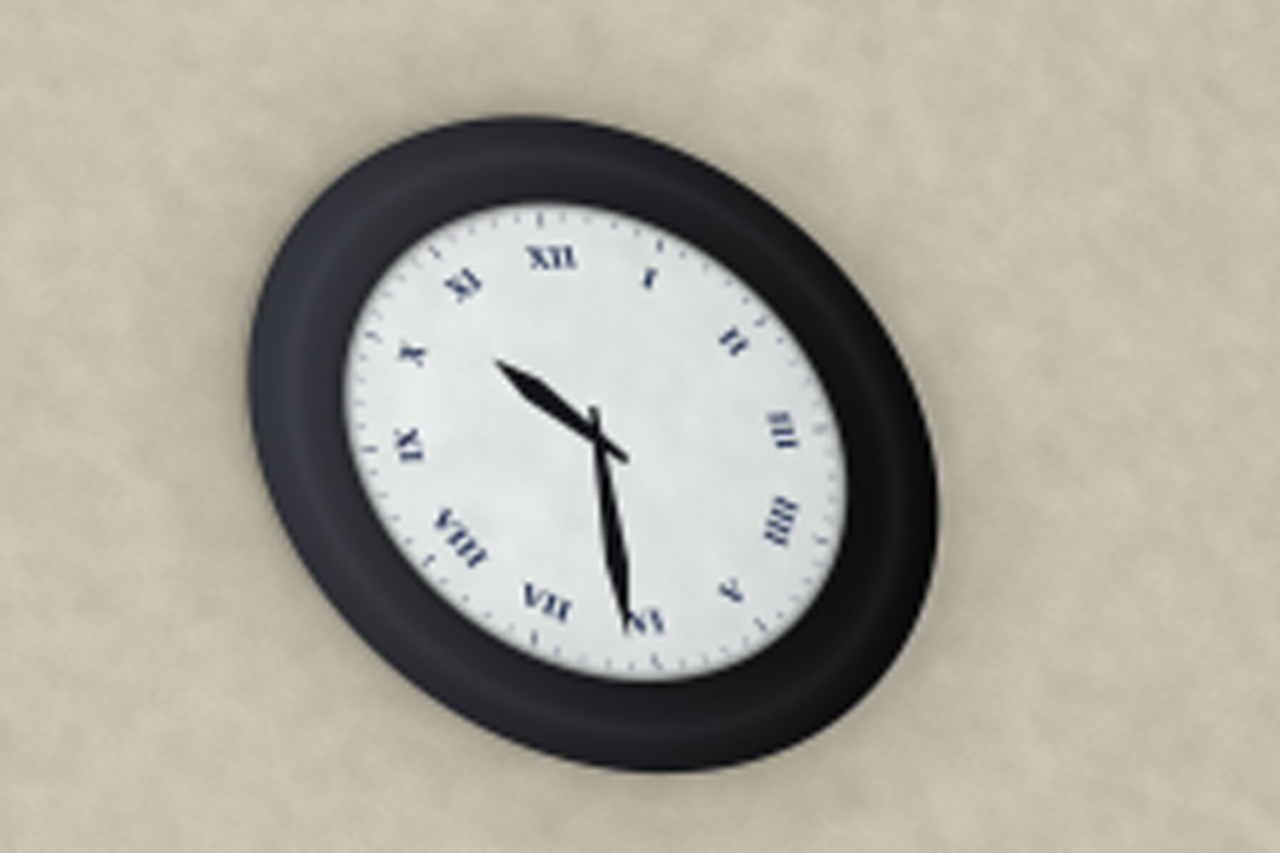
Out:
10,31
